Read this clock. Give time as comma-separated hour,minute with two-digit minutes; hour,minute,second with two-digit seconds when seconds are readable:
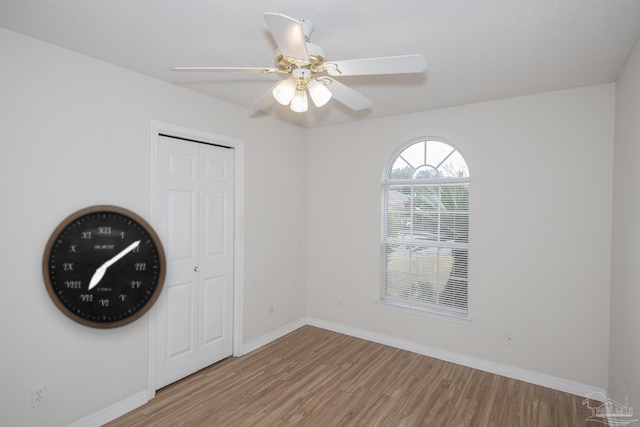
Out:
7,09
